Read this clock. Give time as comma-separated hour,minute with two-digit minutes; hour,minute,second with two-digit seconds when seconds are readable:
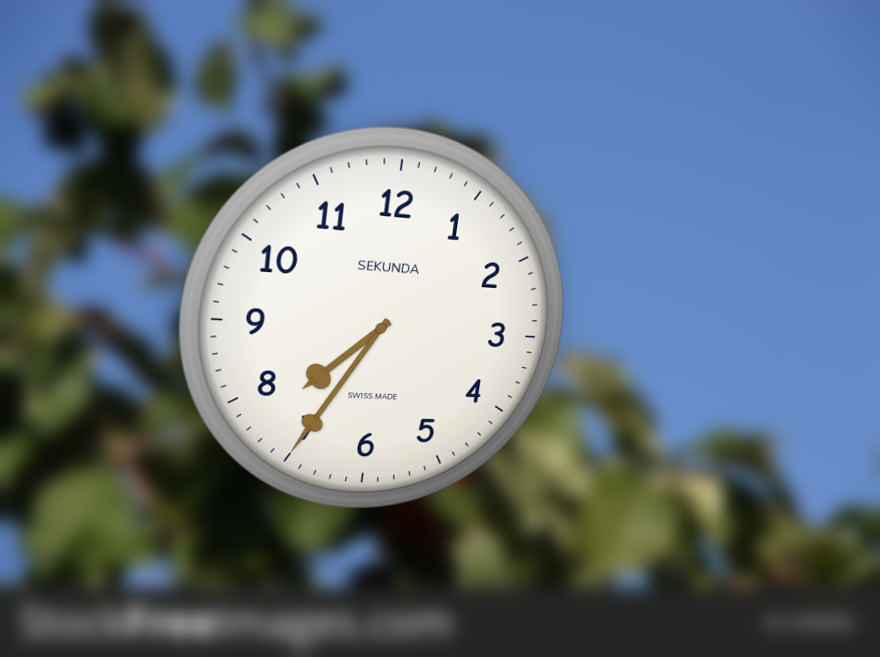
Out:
7,35
